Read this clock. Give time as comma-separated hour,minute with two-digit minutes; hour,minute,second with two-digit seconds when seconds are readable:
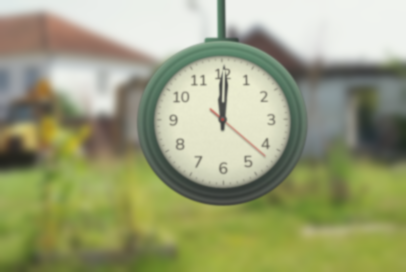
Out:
12,00,22
